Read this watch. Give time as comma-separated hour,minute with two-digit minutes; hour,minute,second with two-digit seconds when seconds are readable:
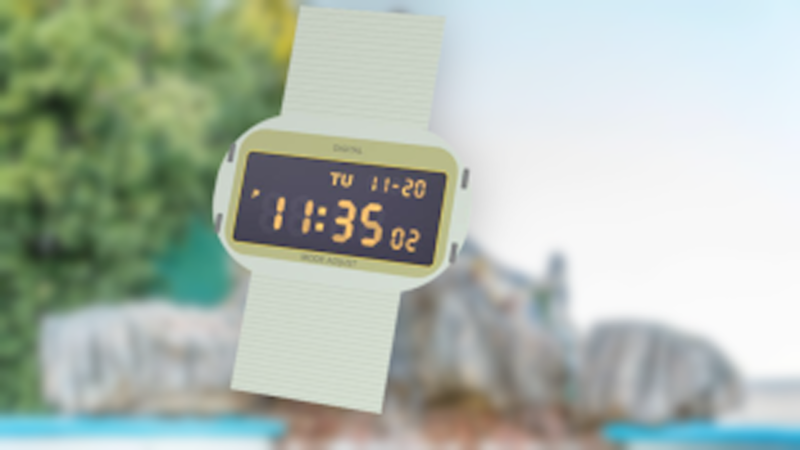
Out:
11,35,02
